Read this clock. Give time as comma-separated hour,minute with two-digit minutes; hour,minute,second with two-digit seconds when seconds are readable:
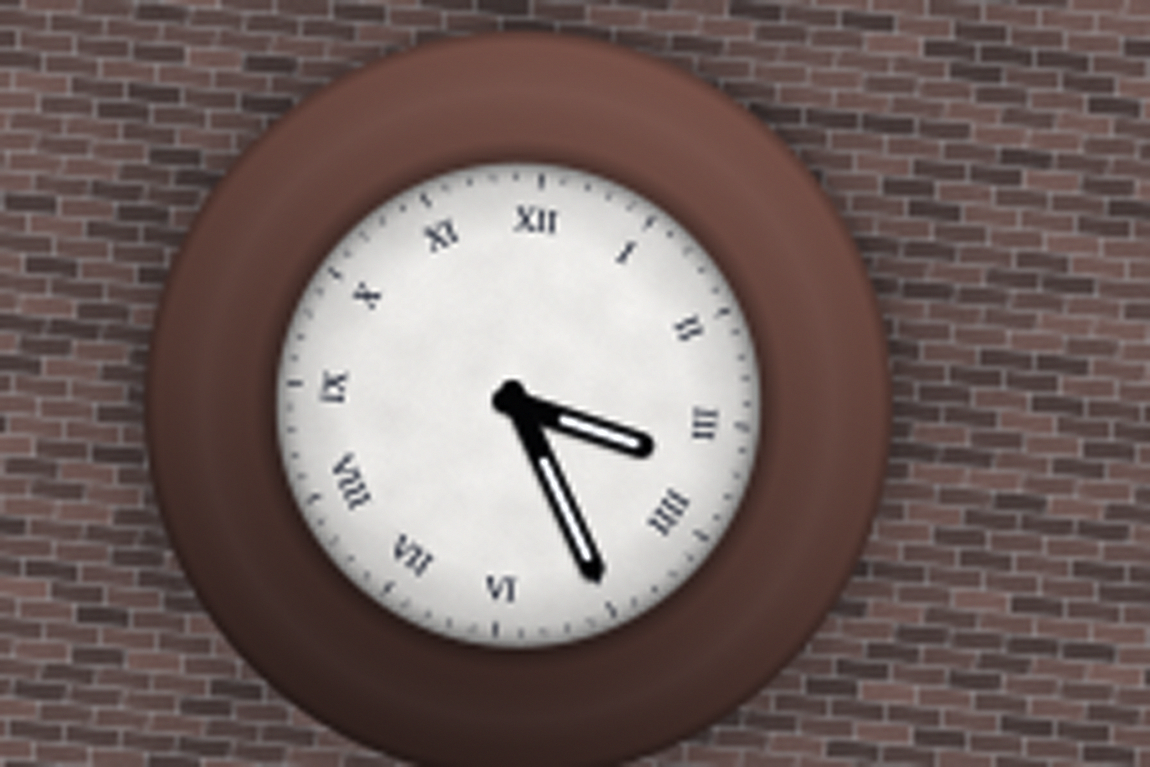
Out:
3,25
